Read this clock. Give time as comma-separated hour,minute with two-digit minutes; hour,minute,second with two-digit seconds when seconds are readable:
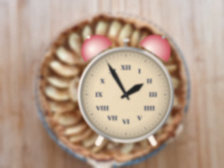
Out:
1,55
